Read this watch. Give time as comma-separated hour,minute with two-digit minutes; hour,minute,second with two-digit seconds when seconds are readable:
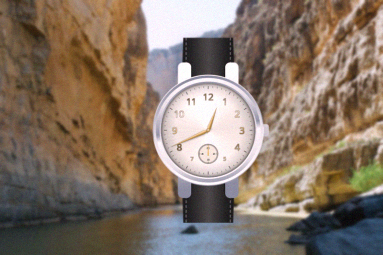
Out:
12,41
